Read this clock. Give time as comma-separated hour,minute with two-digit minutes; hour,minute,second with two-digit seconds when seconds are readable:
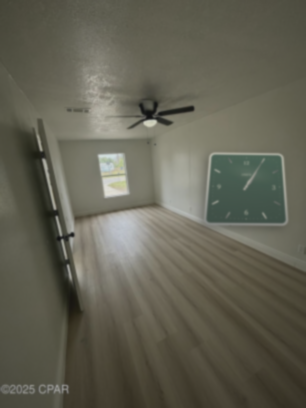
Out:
1,05
